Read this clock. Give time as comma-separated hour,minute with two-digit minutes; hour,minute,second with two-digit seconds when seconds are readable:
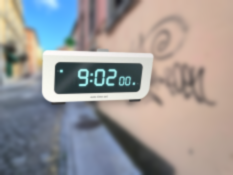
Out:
9,02,00
